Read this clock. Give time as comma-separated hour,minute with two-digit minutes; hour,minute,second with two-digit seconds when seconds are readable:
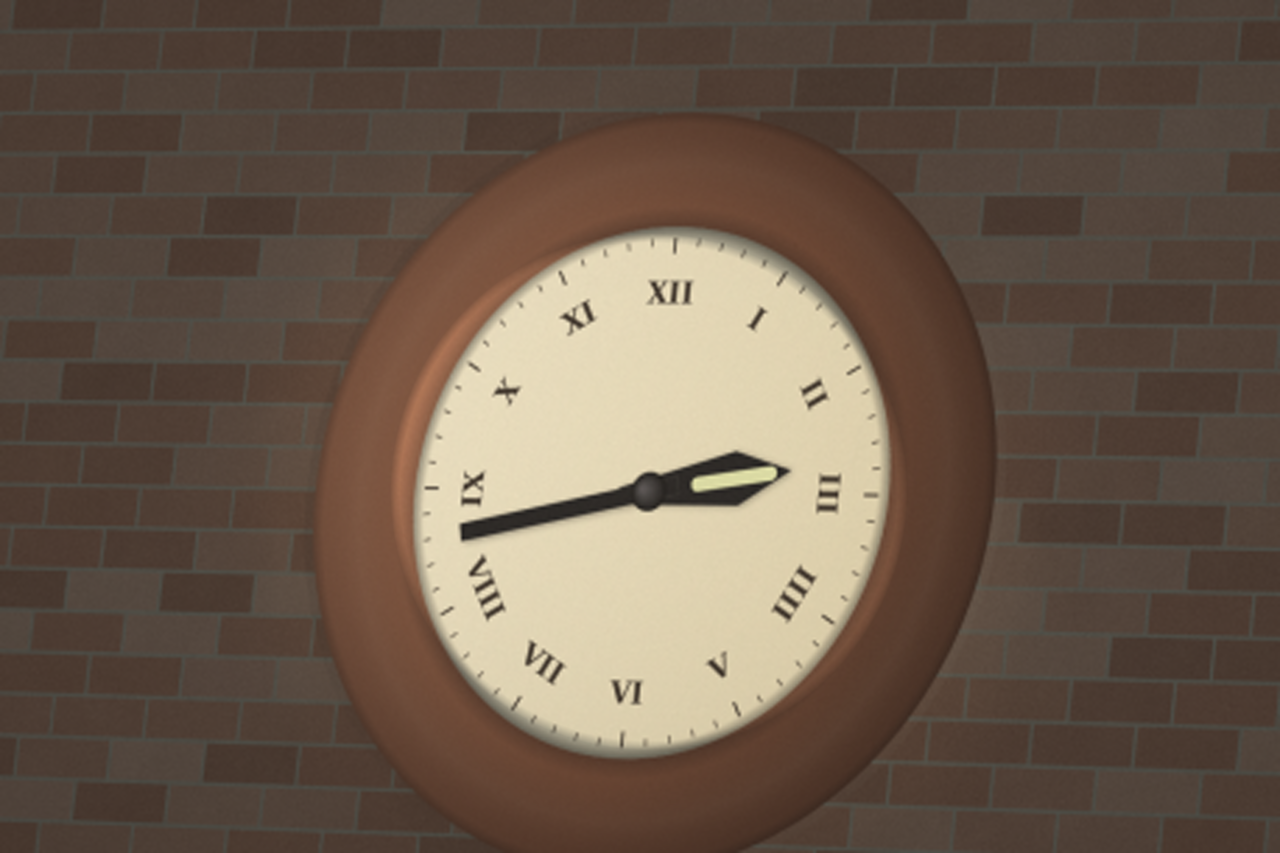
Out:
2,43
